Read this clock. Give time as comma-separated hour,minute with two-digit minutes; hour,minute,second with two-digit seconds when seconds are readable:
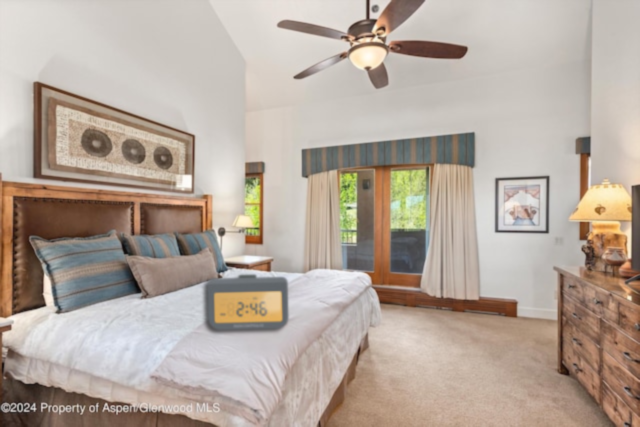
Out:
2,46
